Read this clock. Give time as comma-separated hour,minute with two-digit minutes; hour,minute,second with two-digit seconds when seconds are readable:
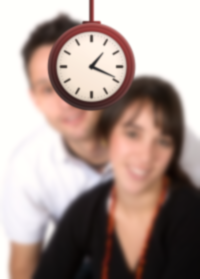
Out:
1,19
